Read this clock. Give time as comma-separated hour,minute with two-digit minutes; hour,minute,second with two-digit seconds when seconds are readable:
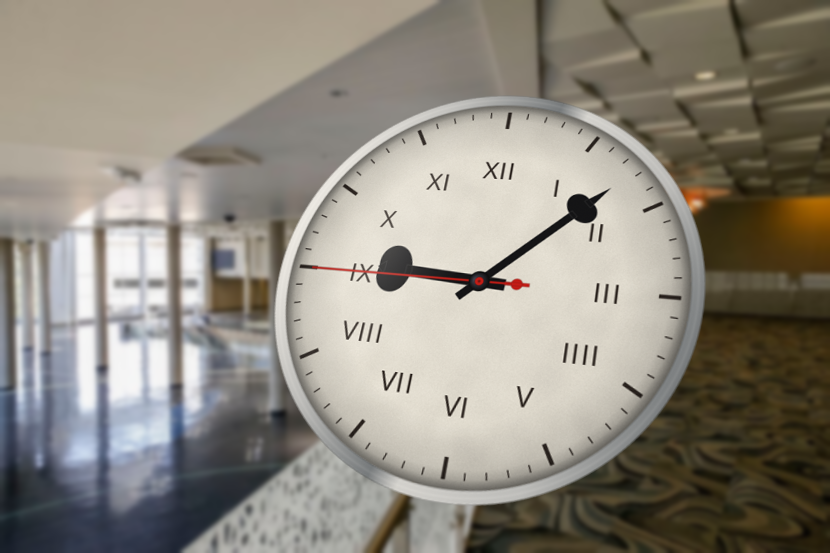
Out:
9,07,45
